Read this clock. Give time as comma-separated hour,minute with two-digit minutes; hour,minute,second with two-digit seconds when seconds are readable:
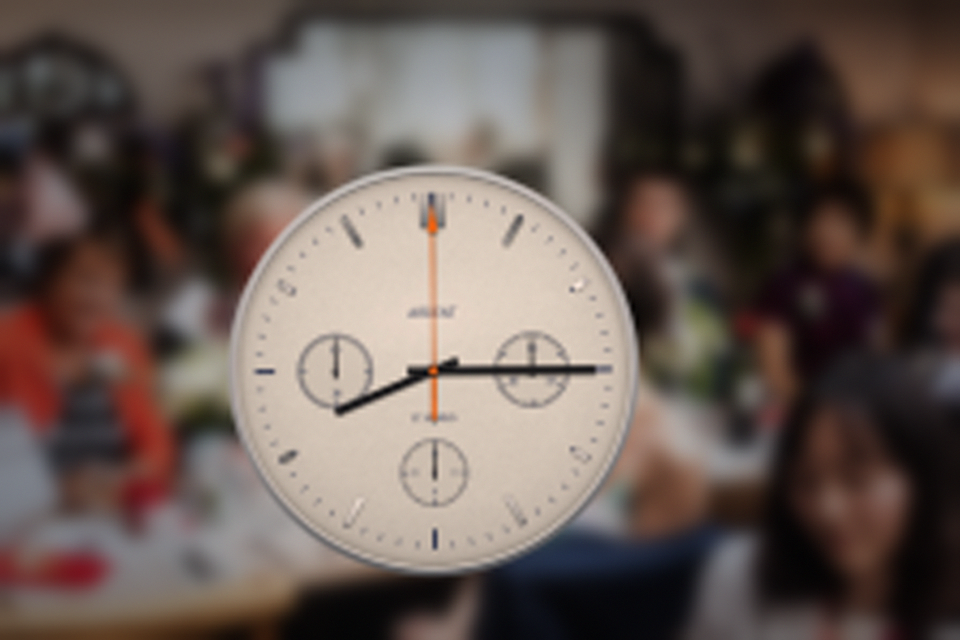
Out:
8,15
